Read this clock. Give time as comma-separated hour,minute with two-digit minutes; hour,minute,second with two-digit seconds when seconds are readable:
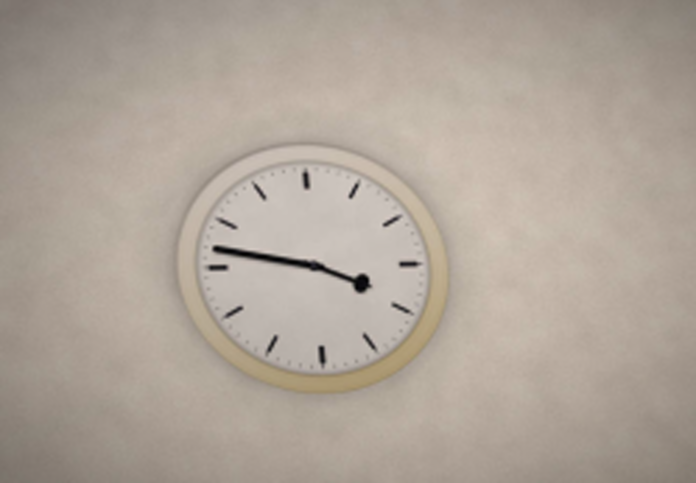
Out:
3,47
